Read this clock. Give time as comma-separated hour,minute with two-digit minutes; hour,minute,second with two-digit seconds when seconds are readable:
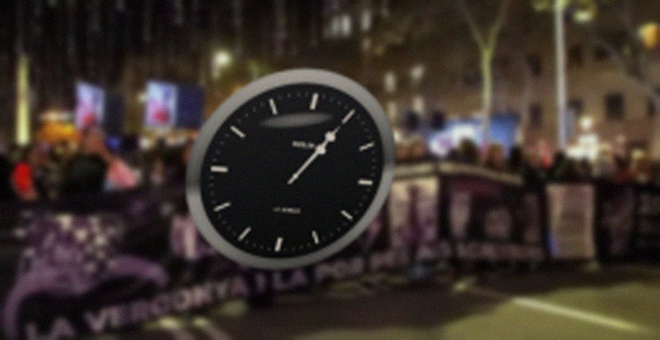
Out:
1,05
